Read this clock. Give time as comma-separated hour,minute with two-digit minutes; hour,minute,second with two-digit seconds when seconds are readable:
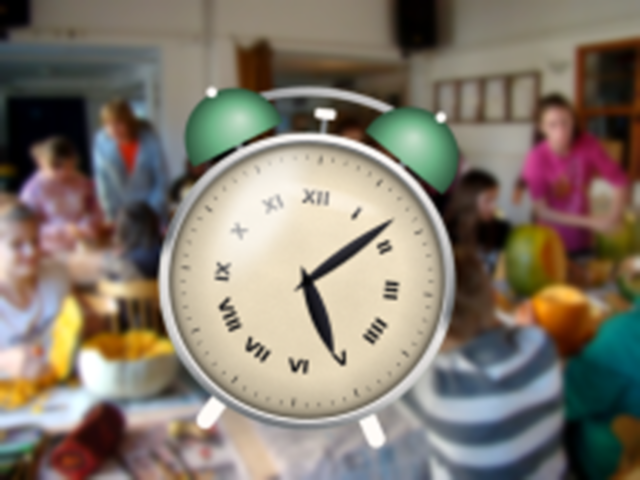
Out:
5,08
